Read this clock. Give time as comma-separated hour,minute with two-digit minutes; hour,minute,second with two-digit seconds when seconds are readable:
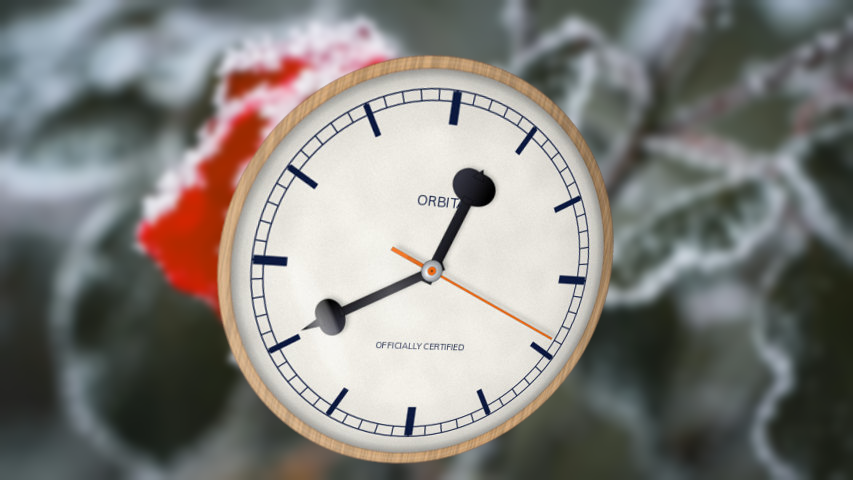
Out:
12,40,19
